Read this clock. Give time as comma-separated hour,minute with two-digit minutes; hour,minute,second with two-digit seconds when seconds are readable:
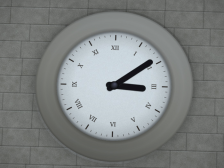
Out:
3,09
